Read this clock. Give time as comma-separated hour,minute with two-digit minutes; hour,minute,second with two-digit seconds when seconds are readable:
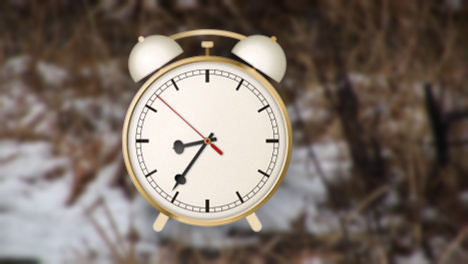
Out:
8,35,52
